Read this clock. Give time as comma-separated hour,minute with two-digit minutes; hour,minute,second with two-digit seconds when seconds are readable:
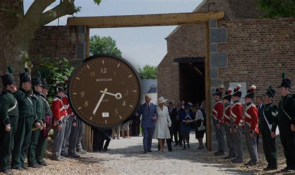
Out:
3,35
